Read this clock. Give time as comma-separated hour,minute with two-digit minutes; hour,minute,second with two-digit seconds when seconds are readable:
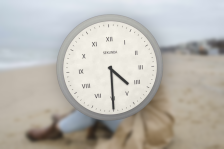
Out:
4,30
